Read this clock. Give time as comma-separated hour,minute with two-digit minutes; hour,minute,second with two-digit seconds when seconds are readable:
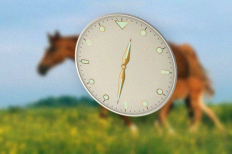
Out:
12,32
